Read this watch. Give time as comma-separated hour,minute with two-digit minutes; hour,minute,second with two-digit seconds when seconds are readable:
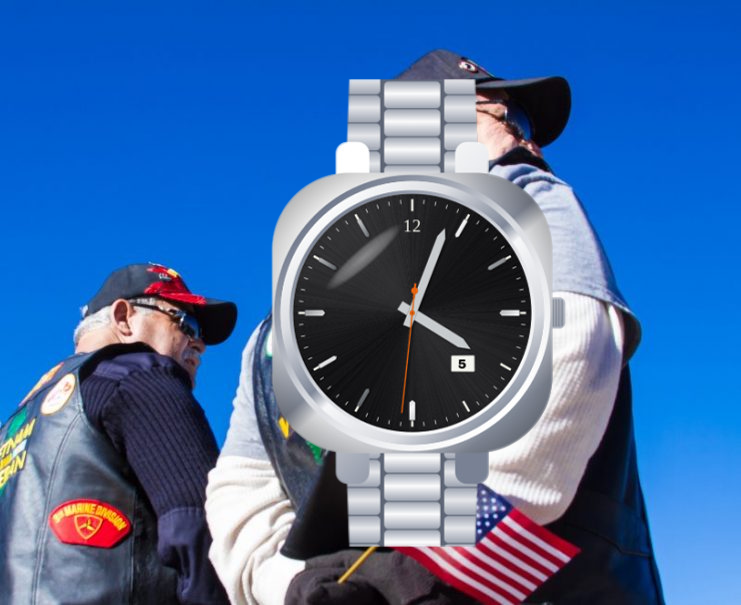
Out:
4,03,31
